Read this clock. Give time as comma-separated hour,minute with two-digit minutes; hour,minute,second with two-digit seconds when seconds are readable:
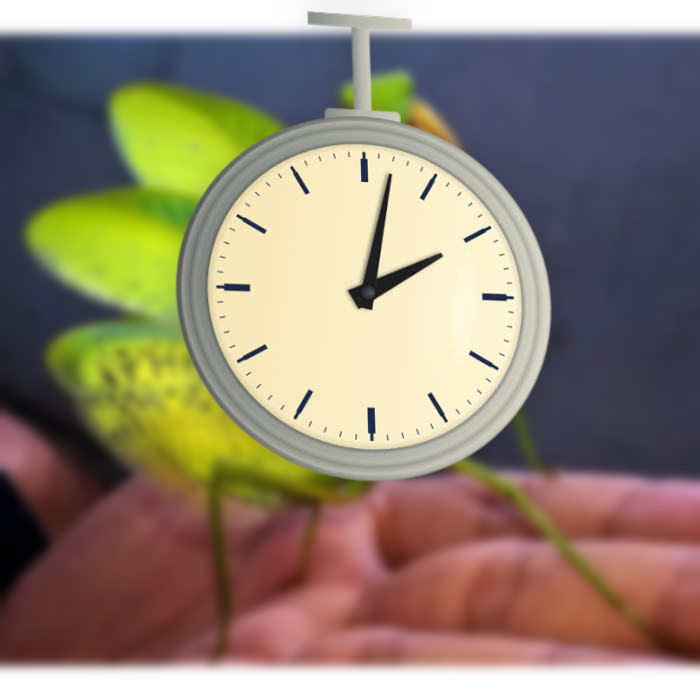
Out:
2,02
